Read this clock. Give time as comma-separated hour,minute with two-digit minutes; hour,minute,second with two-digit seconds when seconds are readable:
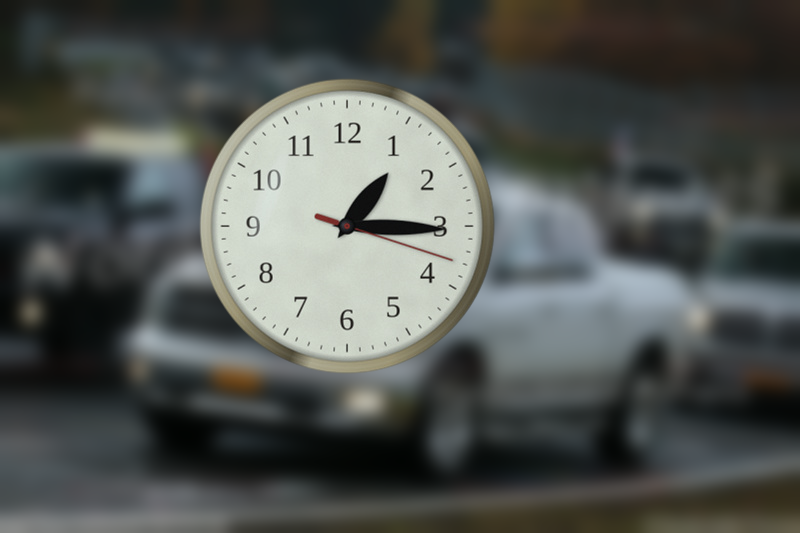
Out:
1,15,18
